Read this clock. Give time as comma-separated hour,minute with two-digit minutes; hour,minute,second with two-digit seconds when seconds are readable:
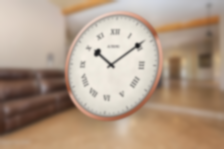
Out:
10,09
